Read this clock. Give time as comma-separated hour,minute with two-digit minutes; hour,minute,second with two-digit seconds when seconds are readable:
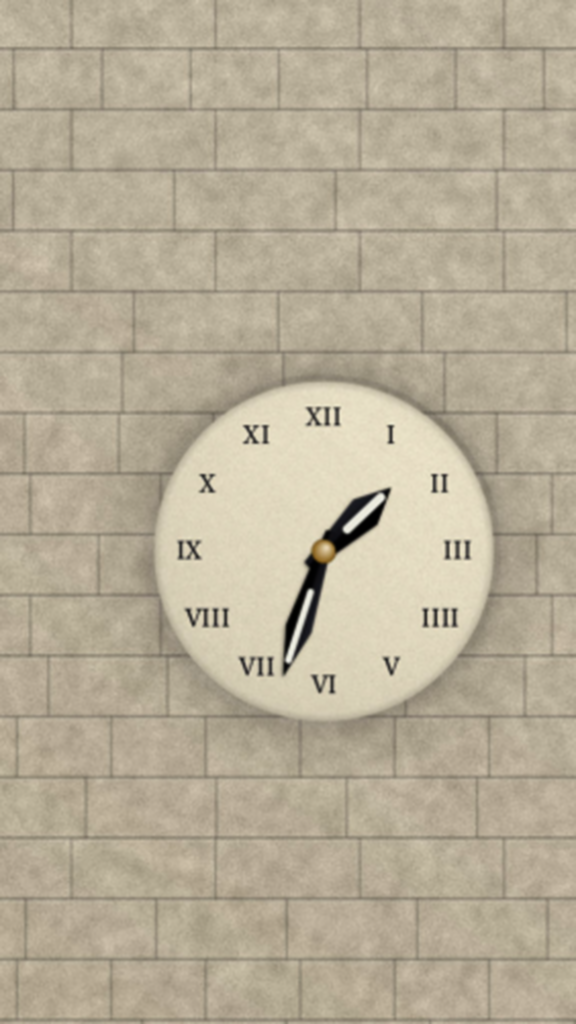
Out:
1,33
